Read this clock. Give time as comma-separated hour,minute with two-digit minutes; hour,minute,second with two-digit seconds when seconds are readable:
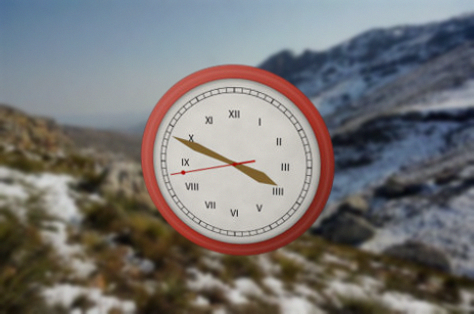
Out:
3,48,43
